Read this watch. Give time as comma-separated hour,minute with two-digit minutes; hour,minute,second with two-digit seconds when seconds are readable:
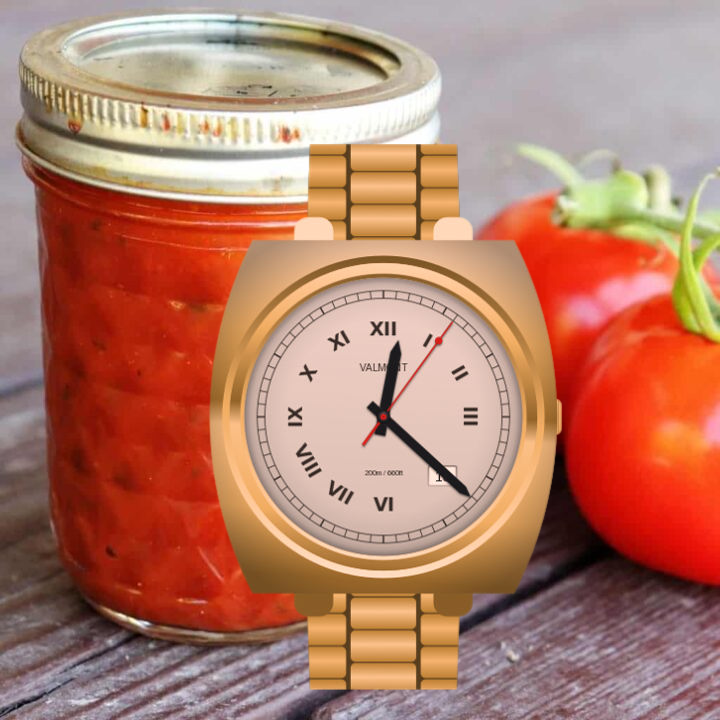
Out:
12,22,06
